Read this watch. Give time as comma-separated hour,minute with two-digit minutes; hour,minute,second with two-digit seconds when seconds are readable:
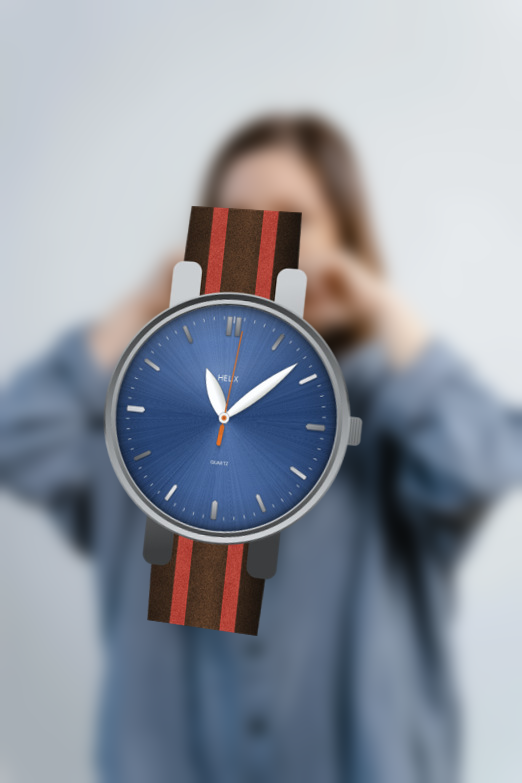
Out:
11,08,01
